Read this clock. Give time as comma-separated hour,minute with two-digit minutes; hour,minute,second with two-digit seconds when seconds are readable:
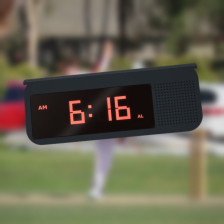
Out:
6,16
